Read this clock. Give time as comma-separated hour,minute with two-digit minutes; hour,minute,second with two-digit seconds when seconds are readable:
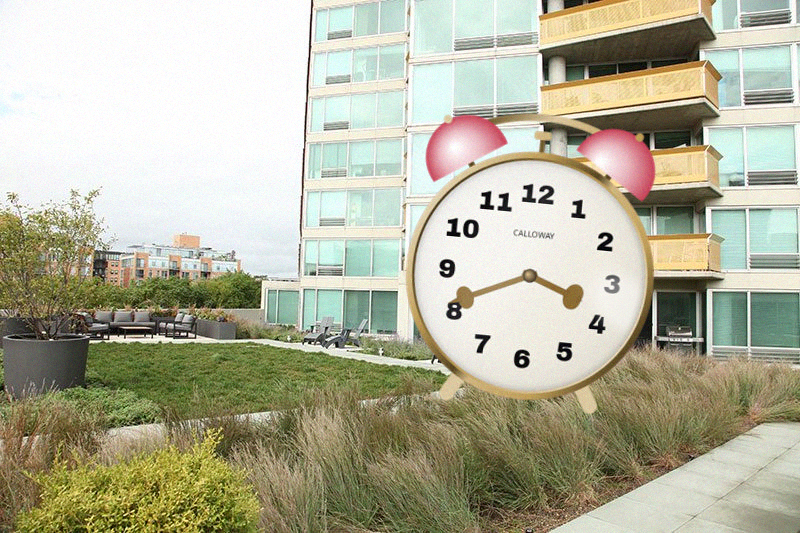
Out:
3,41
